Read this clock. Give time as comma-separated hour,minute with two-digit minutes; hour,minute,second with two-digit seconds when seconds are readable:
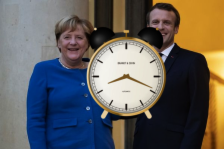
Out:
8,19
